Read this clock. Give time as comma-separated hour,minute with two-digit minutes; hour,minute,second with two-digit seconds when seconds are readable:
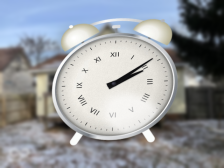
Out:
2,09
